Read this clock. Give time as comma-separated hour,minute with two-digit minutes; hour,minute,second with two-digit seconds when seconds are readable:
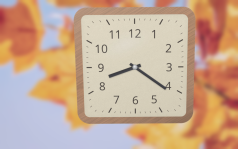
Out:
8,21
